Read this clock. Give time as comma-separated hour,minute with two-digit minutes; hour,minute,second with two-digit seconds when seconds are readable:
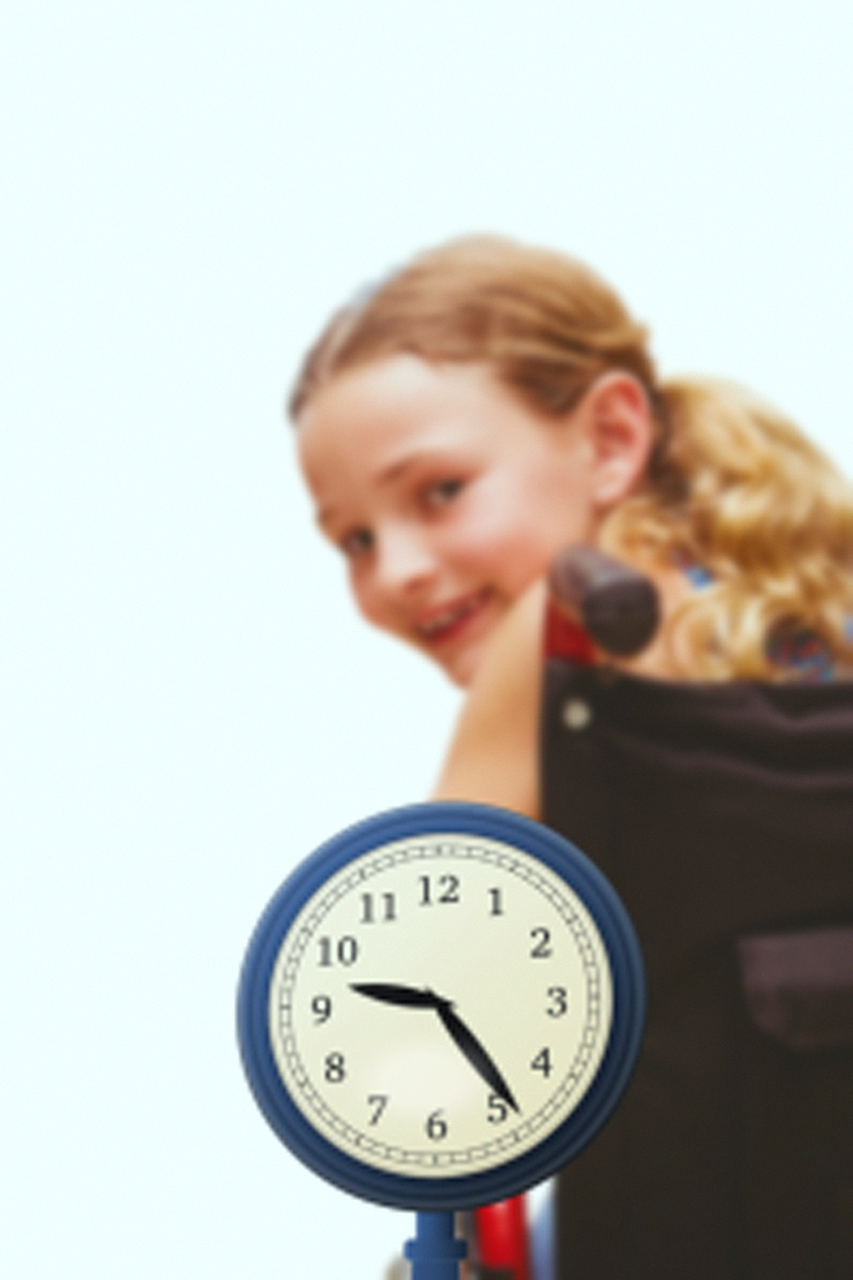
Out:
9,24
